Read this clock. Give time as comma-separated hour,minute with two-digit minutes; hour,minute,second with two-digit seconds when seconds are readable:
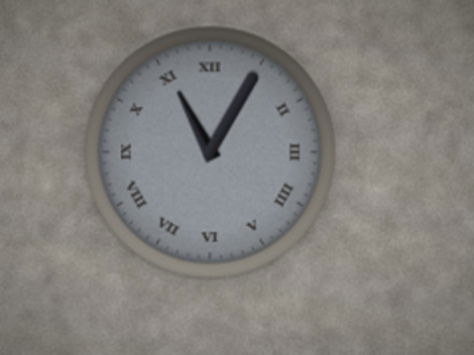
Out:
11,05
